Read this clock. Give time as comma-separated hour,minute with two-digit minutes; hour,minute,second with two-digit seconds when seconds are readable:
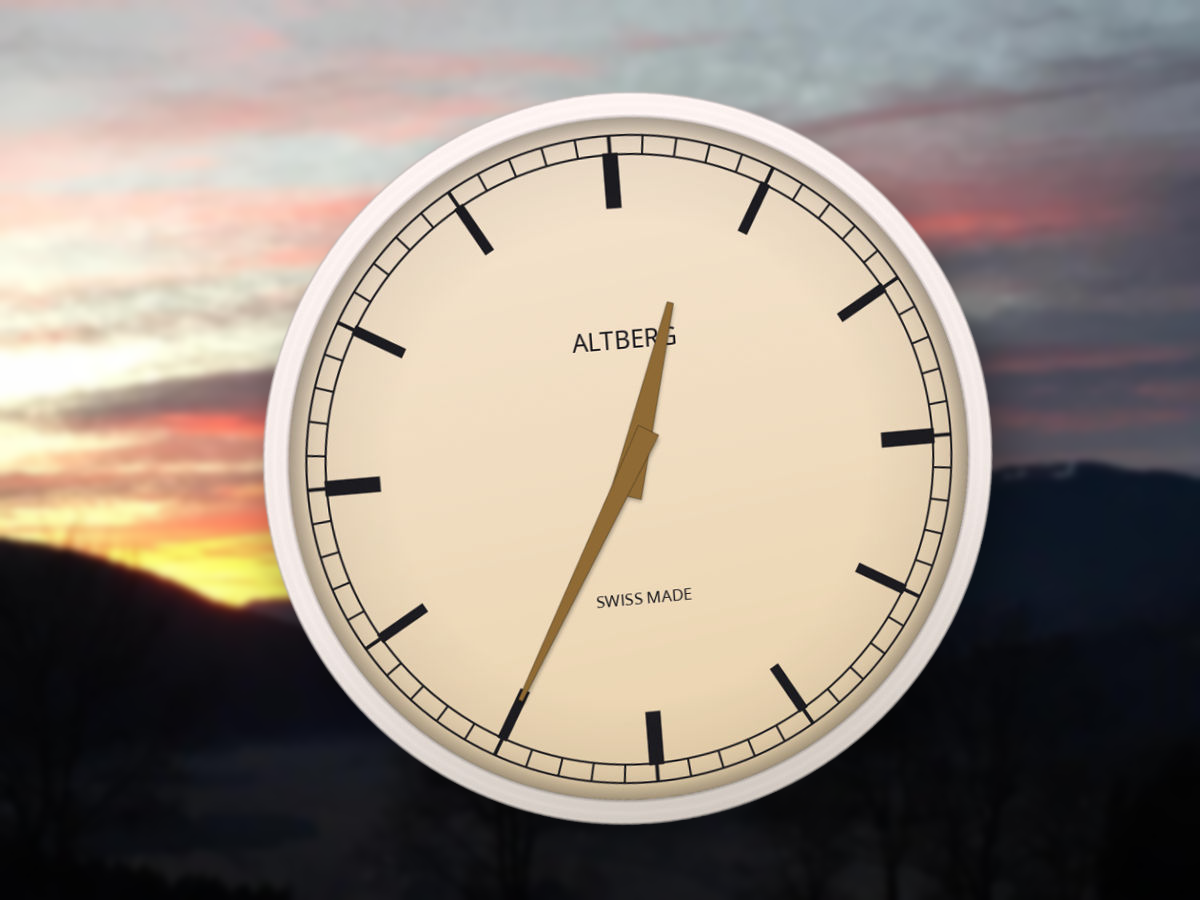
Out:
12,35
